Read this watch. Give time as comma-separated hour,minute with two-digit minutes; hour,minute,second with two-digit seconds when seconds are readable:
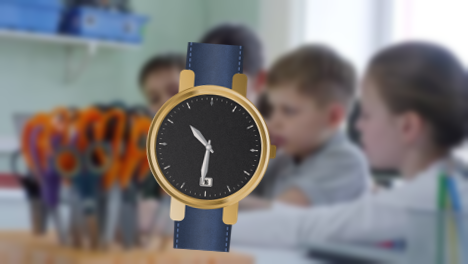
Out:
10,31
